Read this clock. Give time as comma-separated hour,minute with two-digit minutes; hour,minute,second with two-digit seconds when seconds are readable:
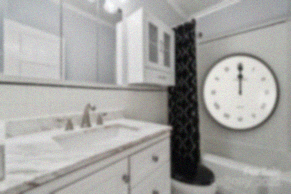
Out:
12,00
